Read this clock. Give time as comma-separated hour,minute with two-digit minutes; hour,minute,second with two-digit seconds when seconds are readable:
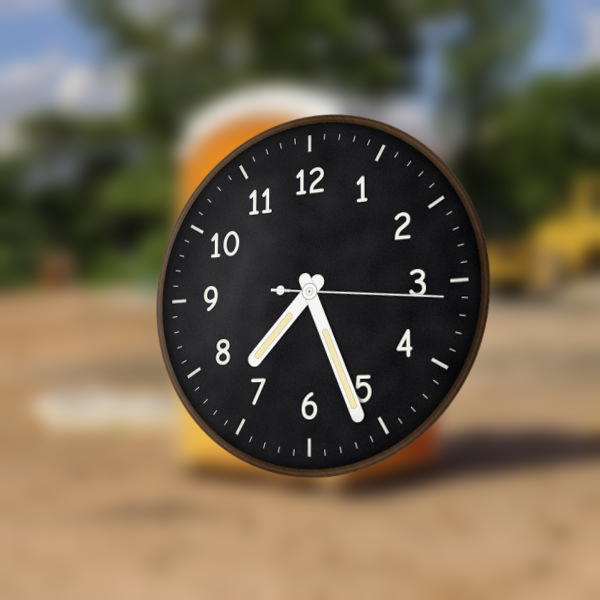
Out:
7,26,16
